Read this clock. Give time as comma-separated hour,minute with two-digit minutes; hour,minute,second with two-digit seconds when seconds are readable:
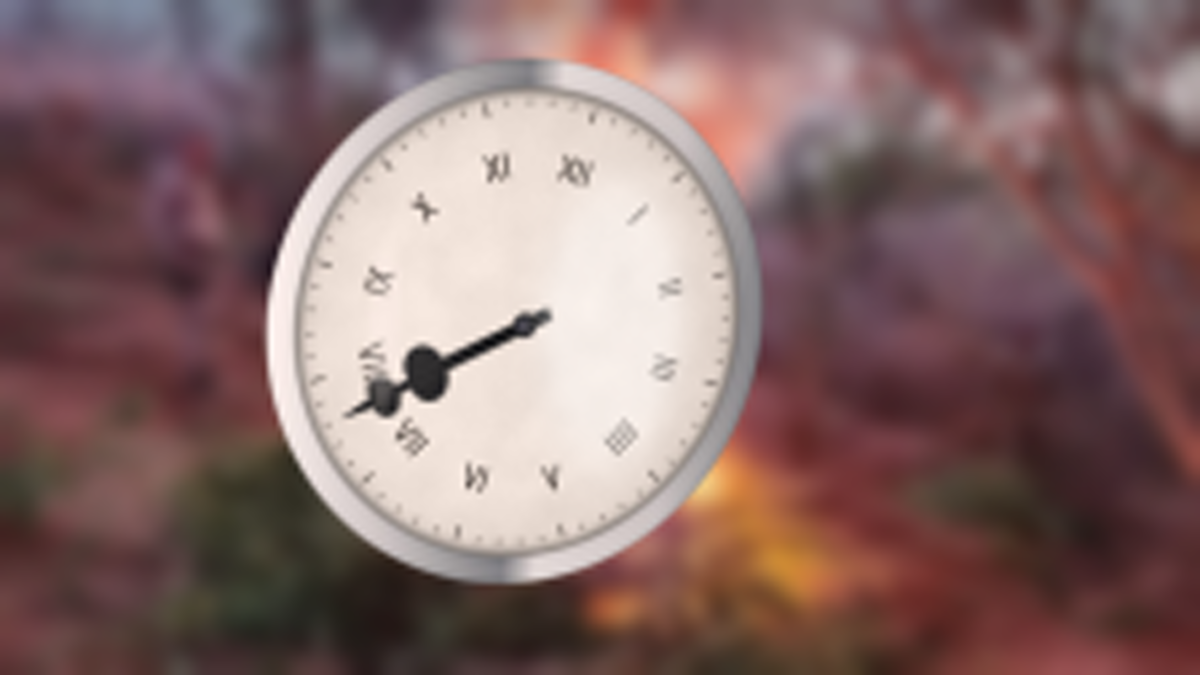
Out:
7,38
